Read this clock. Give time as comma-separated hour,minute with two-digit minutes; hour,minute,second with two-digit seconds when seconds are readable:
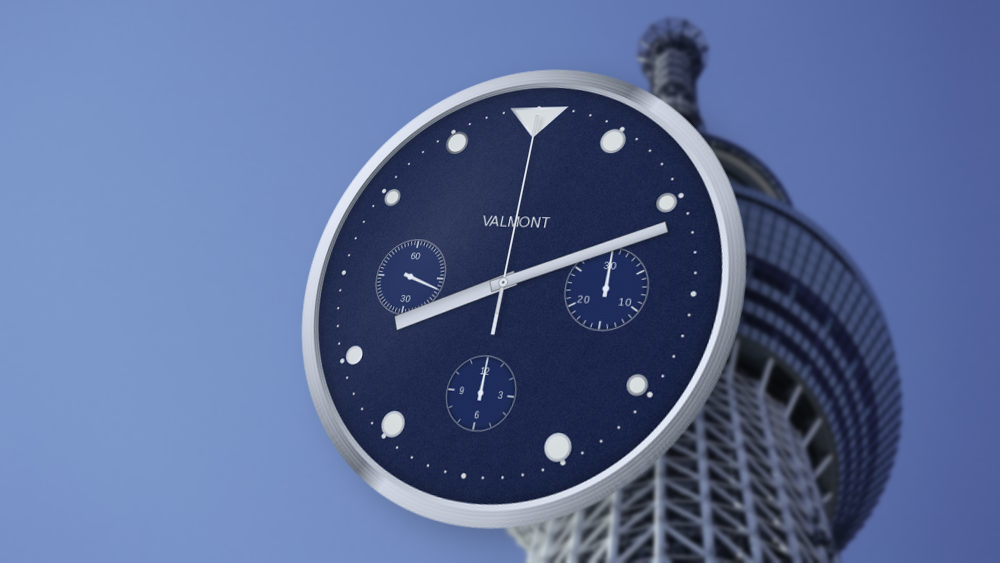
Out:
8,11,18
